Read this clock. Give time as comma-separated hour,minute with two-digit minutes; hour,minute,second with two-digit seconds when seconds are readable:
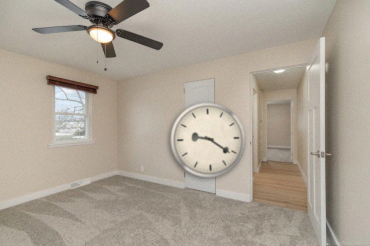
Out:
9,21
